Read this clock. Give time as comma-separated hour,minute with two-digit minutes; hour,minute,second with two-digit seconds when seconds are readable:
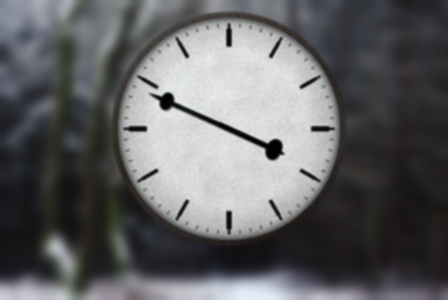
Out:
3,49
